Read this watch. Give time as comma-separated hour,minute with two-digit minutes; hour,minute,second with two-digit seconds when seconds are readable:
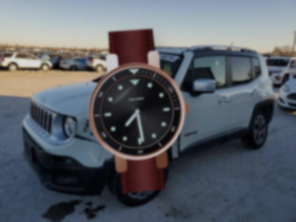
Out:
7,29
